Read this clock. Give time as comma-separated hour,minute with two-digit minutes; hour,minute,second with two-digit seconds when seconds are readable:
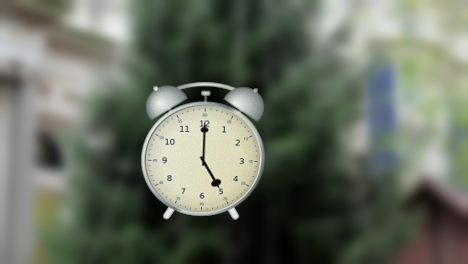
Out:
5,00
